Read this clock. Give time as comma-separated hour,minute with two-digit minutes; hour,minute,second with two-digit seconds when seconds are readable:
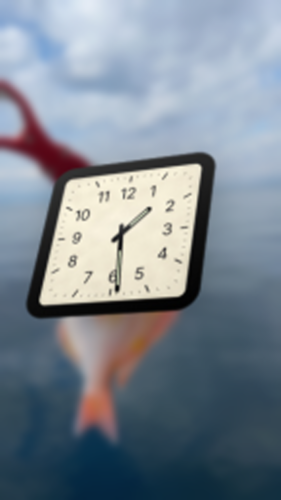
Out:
1,29
